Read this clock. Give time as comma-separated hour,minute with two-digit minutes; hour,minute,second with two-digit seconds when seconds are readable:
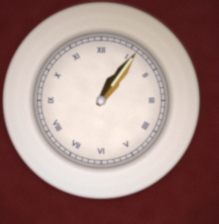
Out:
1,06
